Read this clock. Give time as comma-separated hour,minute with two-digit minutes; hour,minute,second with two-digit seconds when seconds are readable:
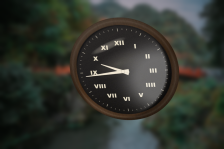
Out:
9,44
